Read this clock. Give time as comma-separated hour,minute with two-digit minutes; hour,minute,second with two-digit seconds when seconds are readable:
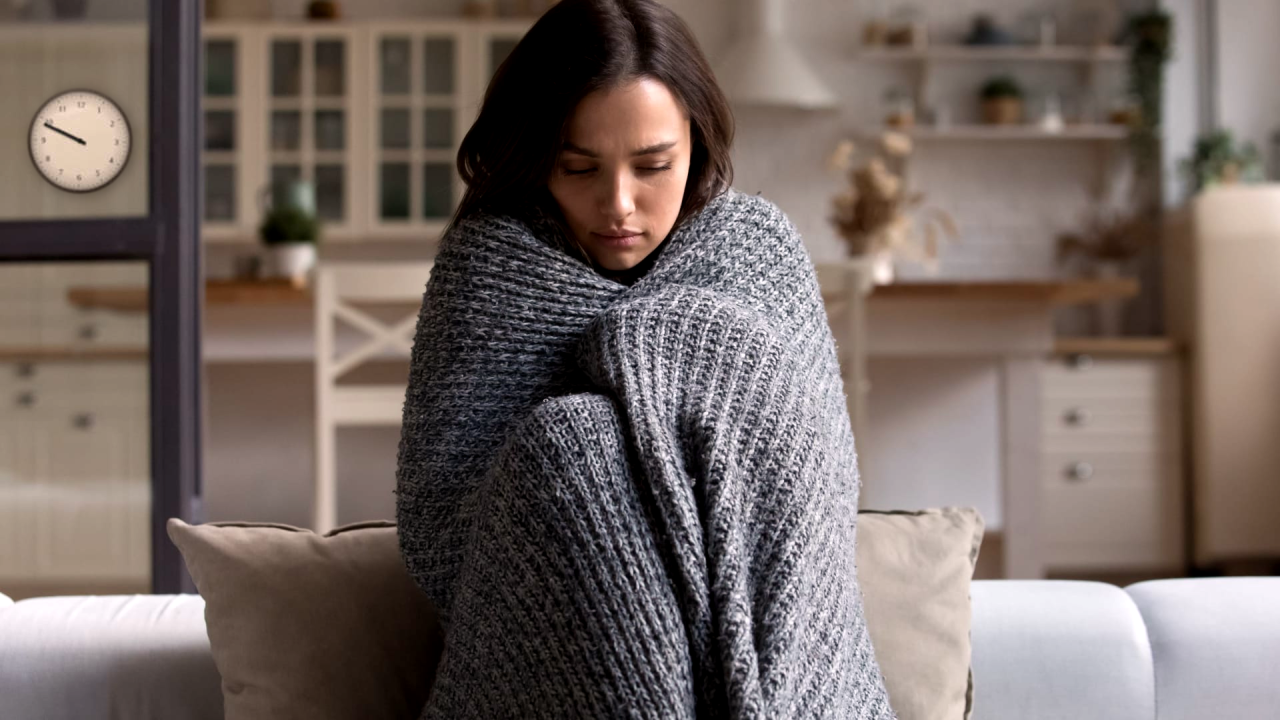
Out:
9,49
